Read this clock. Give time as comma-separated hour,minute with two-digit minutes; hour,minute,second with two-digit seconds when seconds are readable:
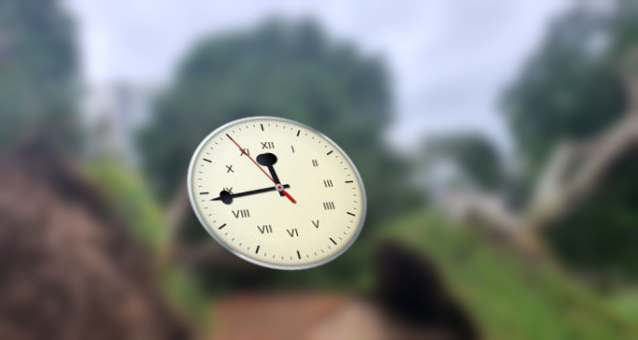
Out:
11,43,55
